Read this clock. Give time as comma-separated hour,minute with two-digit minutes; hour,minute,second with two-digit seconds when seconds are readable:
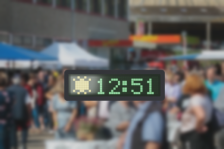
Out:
12,51
